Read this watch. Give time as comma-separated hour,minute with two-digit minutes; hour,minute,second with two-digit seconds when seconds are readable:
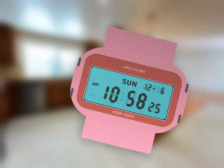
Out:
10,58,25
